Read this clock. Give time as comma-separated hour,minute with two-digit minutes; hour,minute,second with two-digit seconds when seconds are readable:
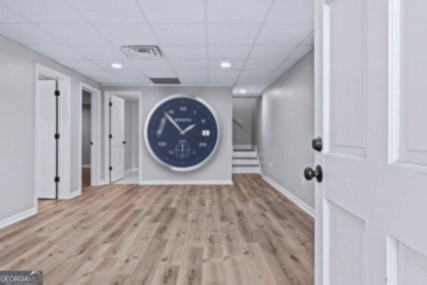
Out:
1,53
